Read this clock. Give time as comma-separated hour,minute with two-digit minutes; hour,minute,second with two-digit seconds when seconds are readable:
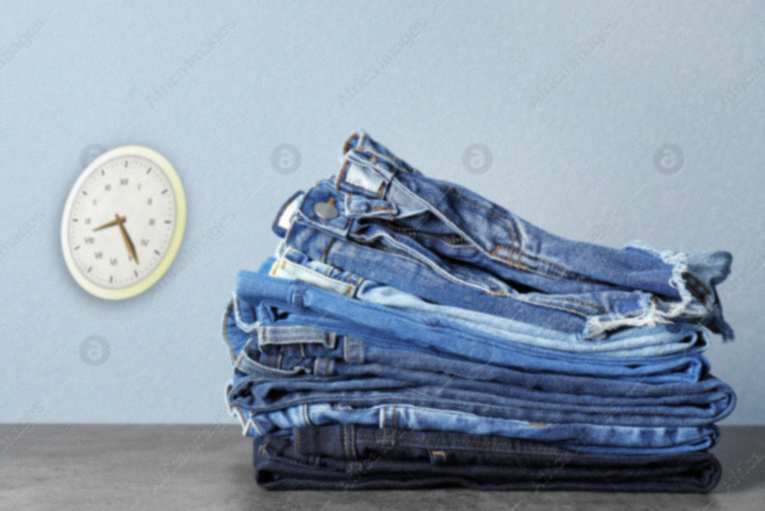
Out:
8,24
